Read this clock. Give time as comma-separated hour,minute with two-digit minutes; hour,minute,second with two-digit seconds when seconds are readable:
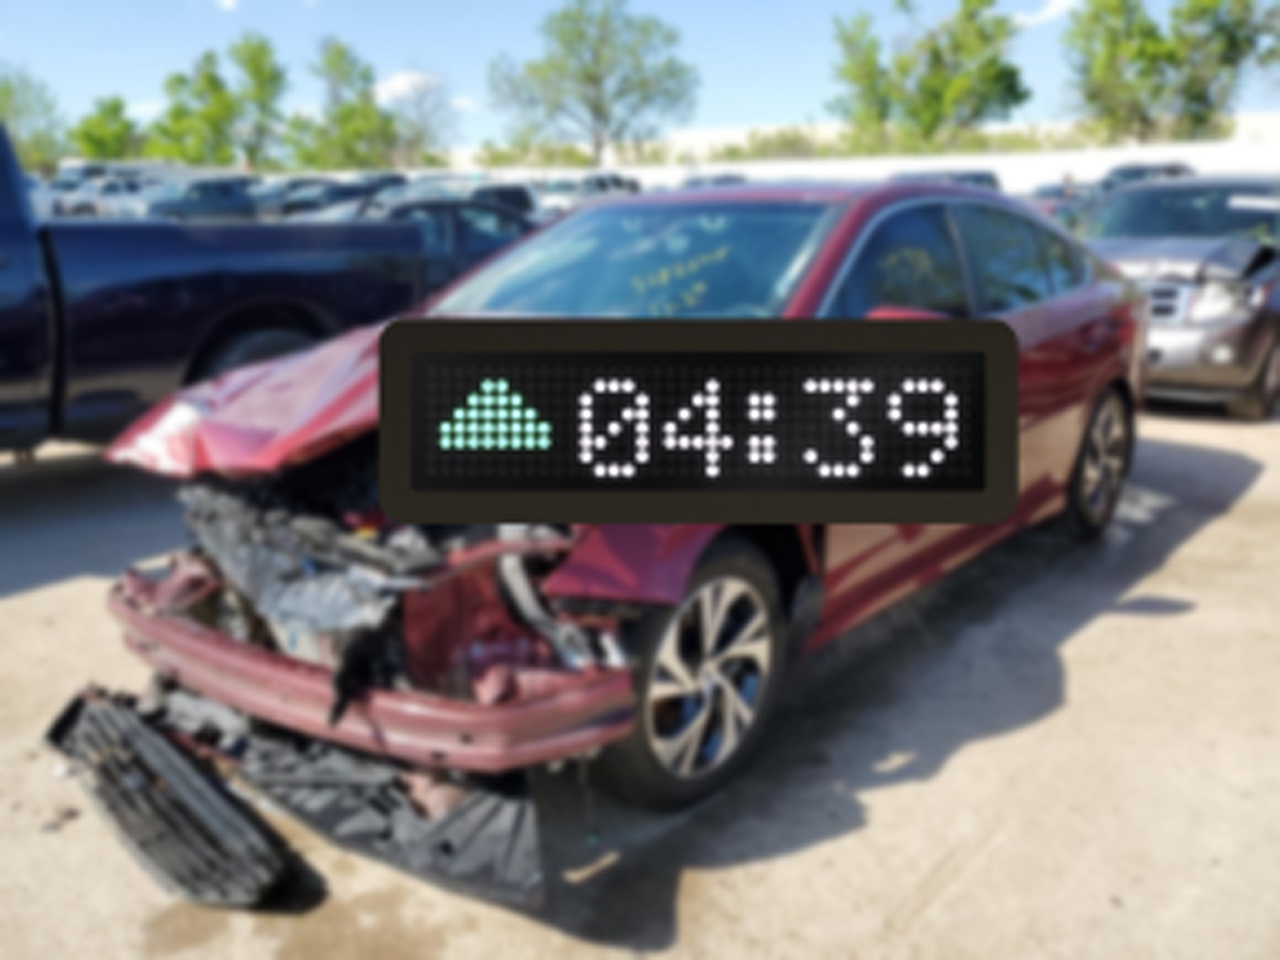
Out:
4,39
